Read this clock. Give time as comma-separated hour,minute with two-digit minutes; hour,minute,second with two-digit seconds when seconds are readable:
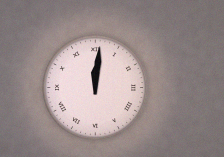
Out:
12,01
